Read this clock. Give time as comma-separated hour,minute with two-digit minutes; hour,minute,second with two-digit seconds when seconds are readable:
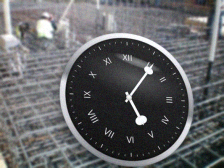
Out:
5,06
